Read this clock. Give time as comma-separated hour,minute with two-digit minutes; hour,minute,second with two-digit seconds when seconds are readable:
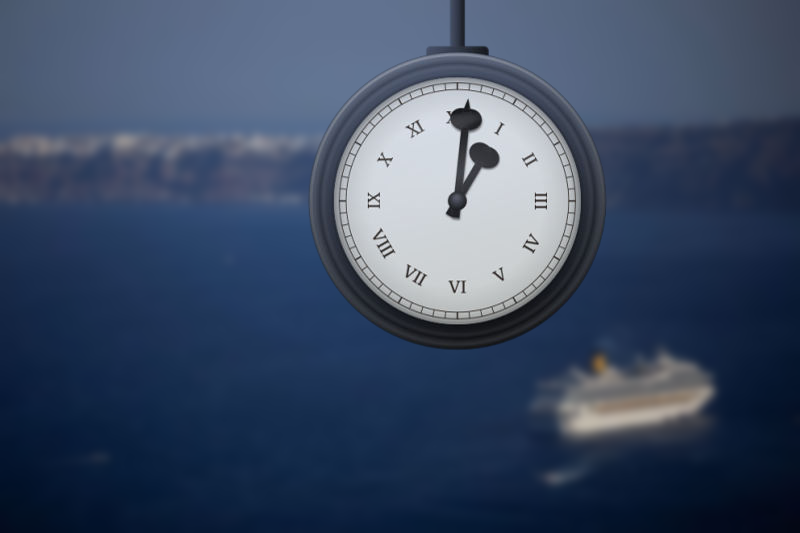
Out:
1,01
